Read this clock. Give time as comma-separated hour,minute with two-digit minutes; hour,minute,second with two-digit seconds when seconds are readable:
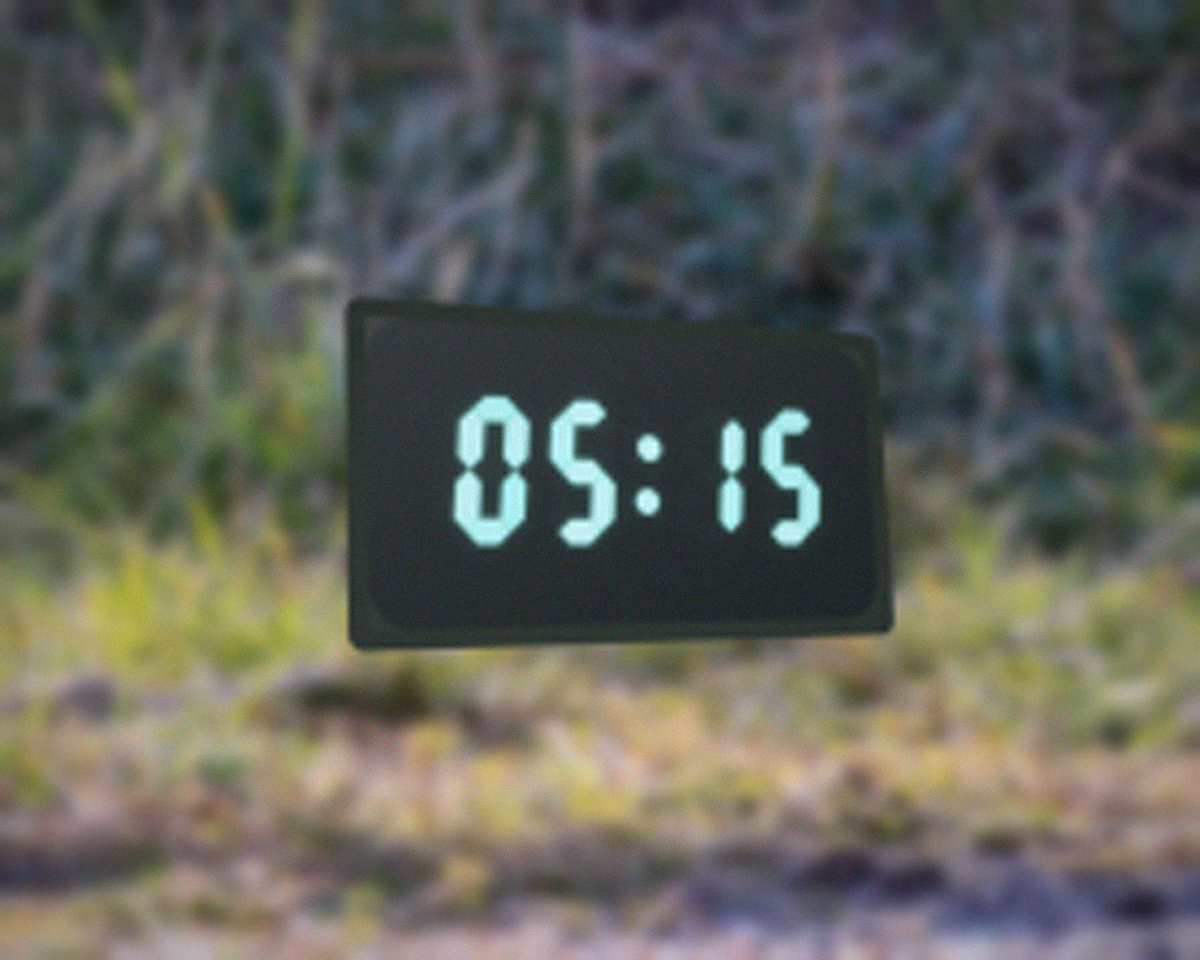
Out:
5,15
